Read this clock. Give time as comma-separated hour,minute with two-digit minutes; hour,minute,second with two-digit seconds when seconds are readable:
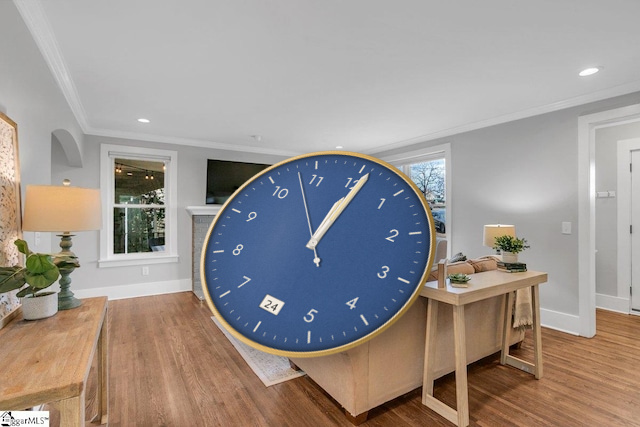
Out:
12,00,53
